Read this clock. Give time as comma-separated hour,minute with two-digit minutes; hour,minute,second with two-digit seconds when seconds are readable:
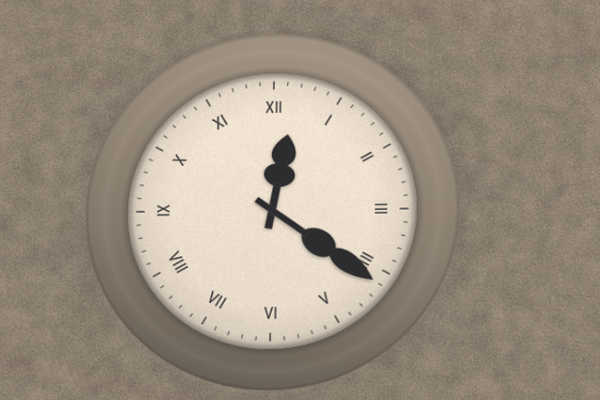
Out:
12,21
